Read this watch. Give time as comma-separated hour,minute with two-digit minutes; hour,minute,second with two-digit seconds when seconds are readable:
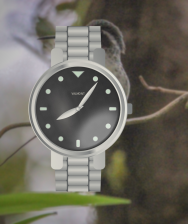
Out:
8,06
